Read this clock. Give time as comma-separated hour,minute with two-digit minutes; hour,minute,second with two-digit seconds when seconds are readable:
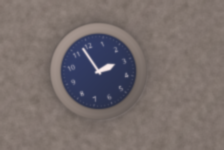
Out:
2,58
